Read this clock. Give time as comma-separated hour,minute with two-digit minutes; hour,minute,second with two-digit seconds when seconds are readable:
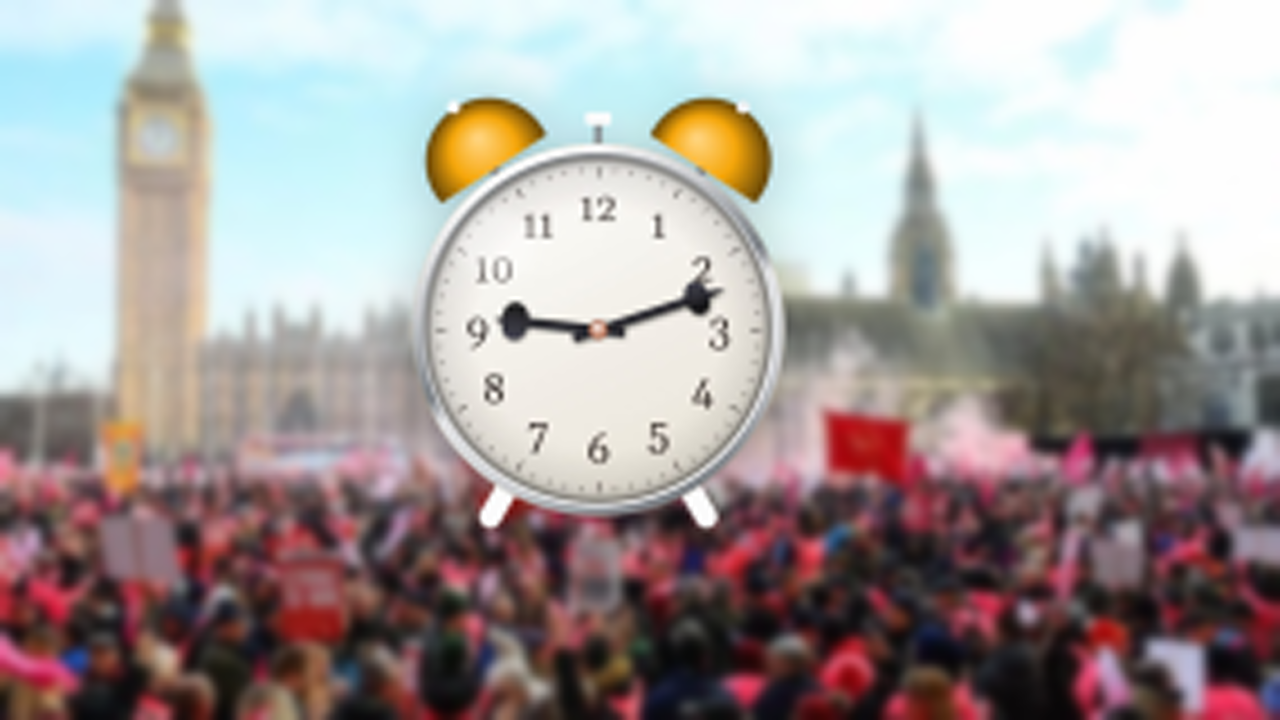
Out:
9,12
